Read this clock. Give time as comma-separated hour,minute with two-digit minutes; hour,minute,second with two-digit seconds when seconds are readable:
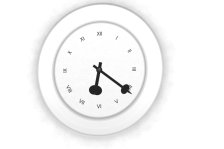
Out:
6,21
